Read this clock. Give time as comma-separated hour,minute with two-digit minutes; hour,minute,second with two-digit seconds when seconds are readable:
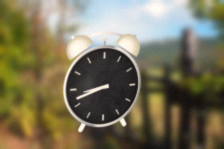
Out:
8,42
